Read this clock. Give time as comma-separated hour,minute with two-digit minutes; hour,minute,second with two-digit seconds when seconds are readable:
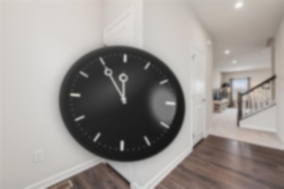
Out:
11,55
